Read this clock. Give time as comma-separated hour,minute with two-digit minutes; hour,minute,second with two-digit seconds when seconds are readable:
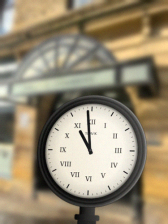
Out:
10,59
